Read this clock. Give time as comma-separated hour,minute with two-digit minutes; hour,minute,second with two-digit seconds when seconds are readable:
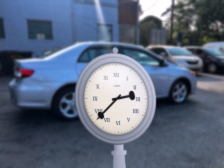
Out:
2,38
